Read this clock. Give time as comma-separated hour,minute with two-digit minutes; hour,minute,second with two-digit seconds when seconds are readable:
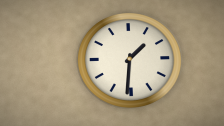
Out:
1,31
